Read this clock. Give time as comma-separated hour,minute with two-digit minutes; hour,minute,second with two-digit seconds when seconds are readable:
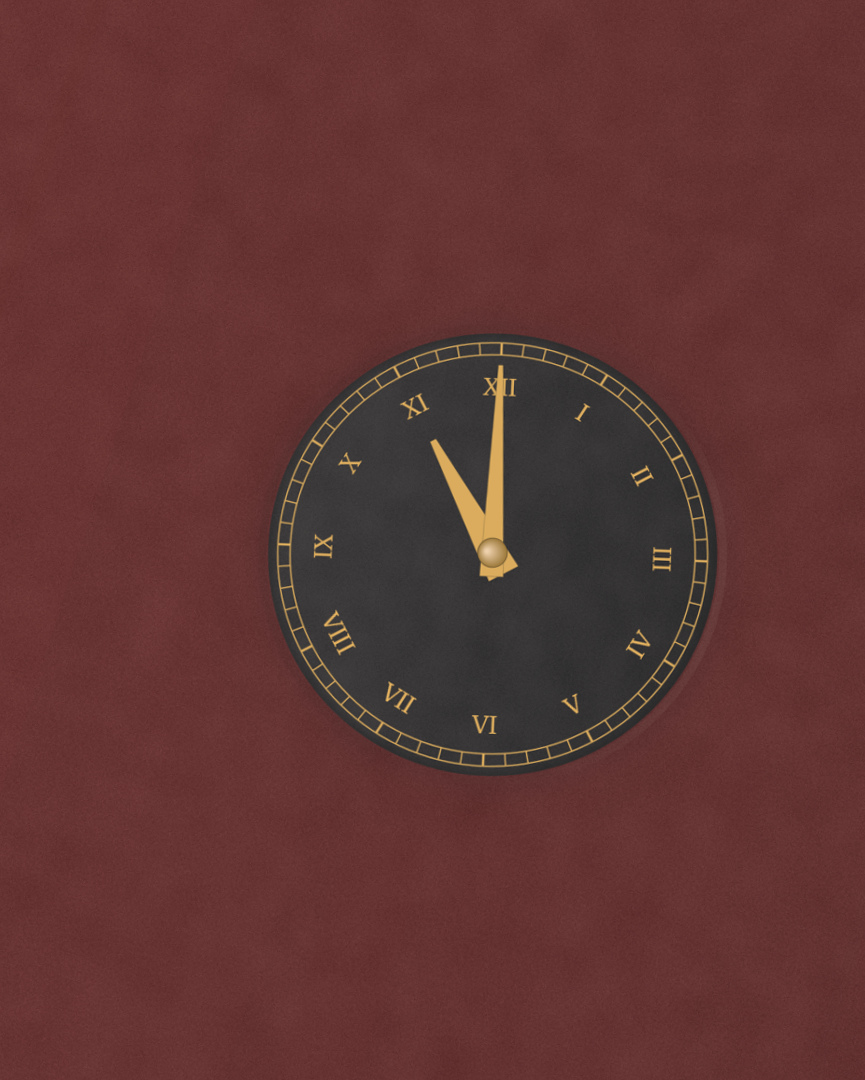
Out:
11,00
